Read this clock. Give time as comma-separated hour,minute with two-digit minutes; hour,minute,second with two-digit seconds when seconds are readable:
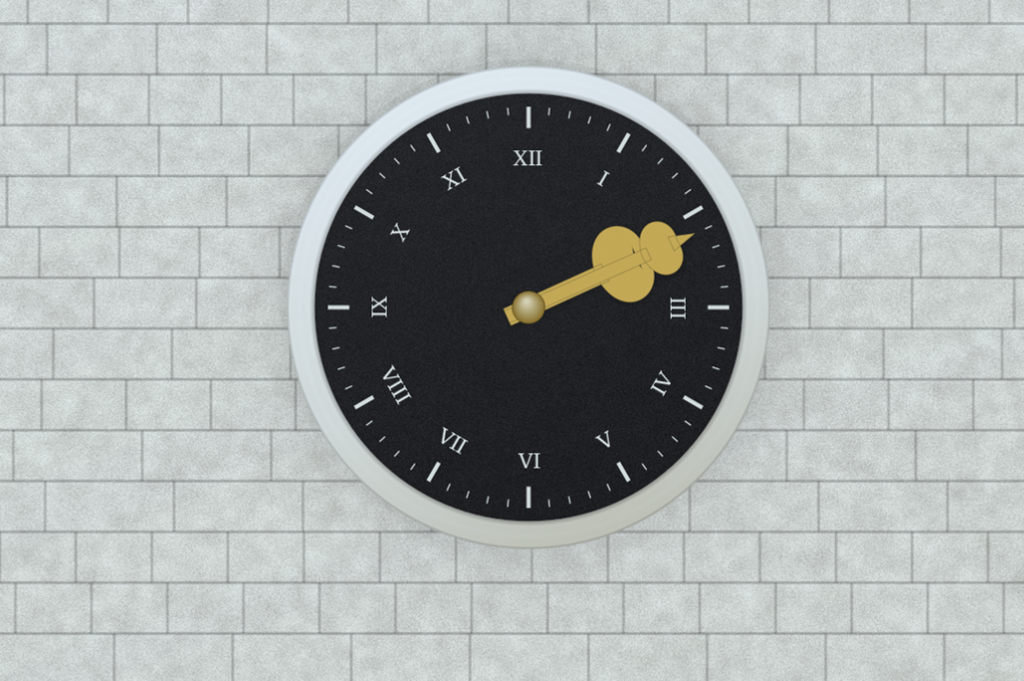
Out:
2,11
